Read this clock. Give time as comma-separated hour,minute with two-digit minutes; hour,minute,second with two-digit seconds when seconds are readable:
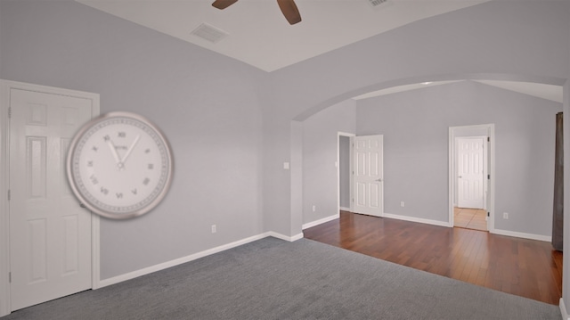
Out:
11,05
